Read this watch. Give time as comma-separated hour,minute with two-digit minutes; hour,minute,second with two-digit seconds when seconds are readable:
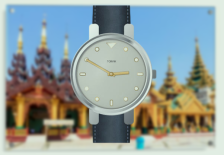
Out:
2,50
